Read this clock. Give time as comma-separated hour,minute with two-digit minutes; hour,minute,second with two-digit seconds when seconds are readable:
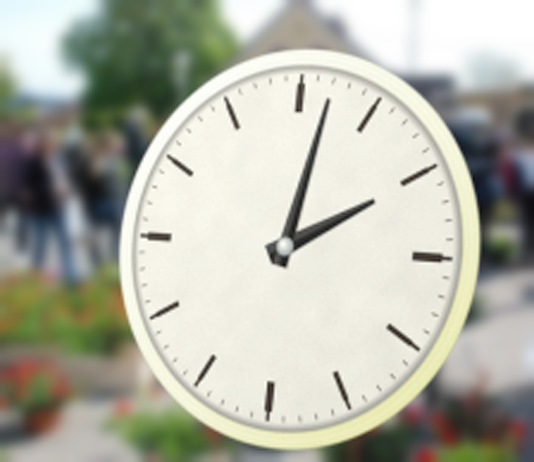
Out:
2,02
